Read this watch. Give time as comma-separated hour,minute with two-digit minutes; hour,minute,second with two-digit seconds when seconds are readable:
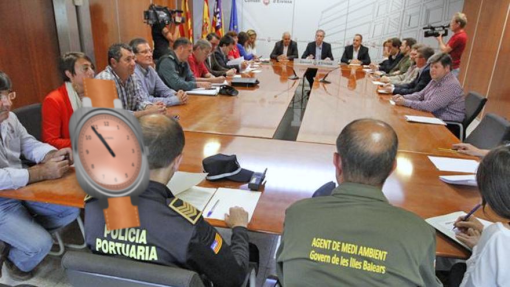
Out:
10,54
